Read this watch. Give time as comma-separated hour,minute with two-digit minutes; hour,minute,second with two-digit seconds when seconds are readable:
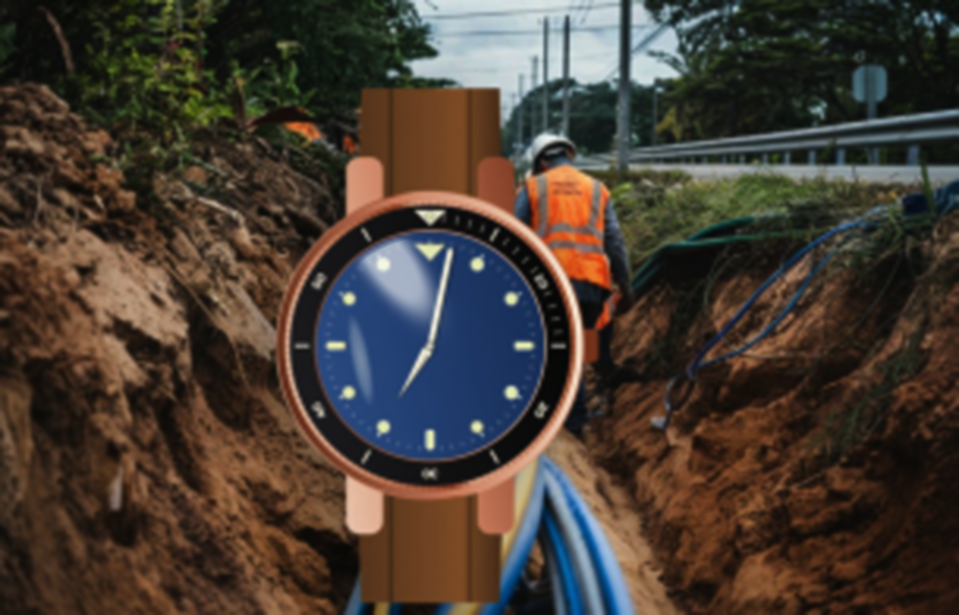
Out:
7,02
